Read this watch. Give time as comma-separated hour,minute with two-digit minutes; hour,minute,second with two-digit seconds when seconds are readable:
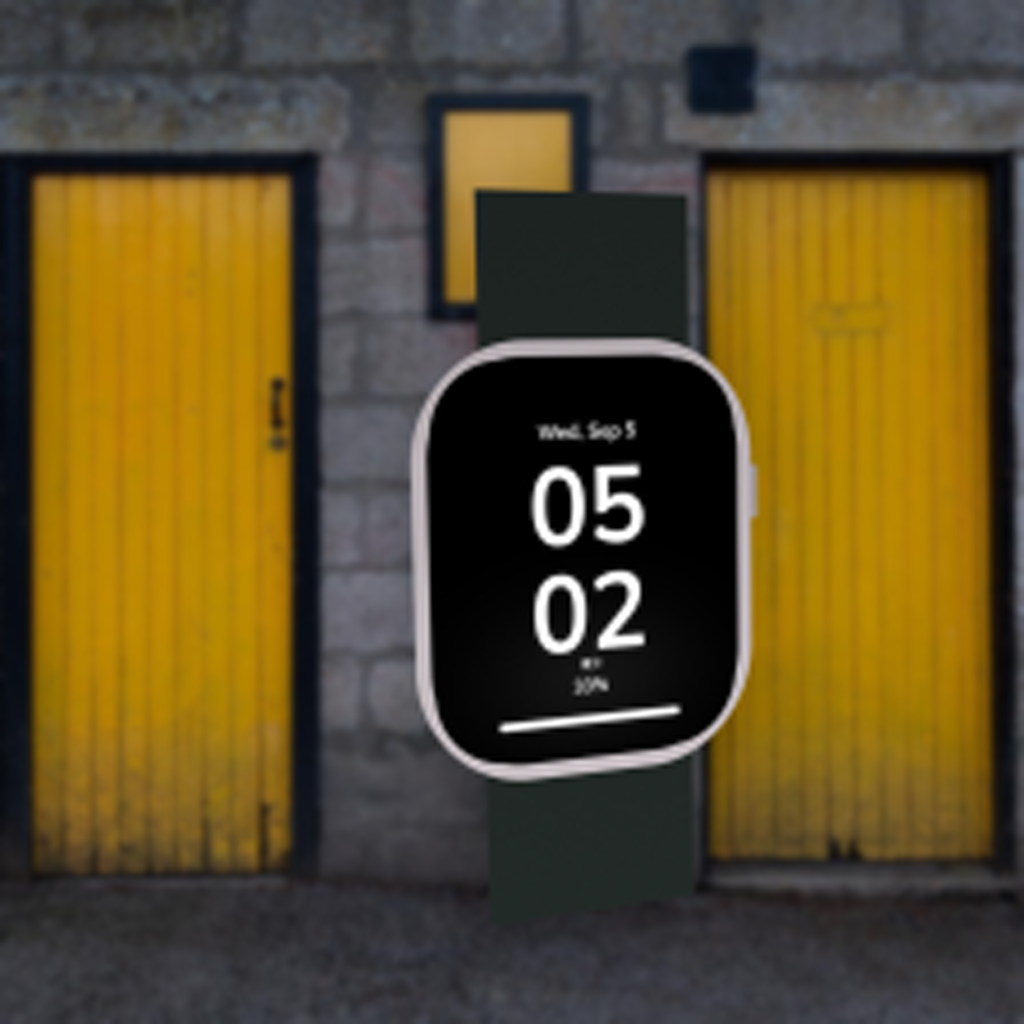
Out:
5,02
